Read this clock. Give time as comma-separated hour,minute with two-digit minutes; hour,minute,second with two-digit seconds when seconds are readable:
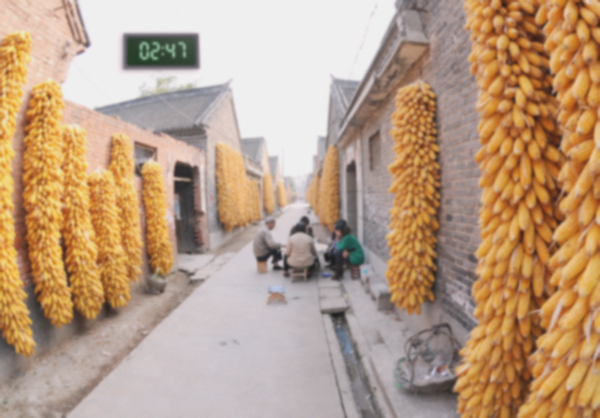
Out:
2,47
